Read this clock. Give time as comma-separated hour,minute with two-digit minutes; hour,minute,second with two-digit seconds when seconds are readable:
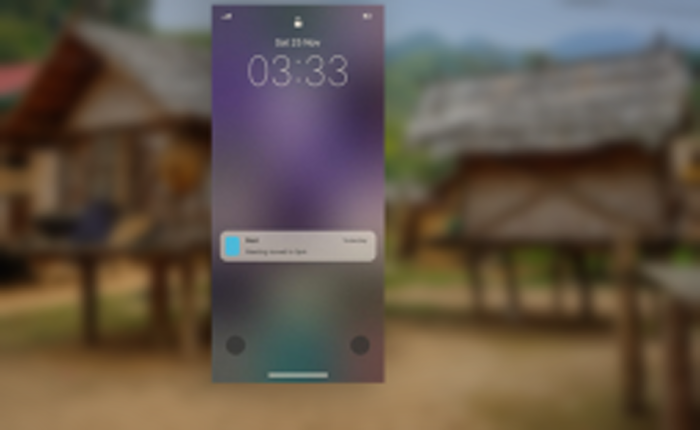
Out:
3,33
